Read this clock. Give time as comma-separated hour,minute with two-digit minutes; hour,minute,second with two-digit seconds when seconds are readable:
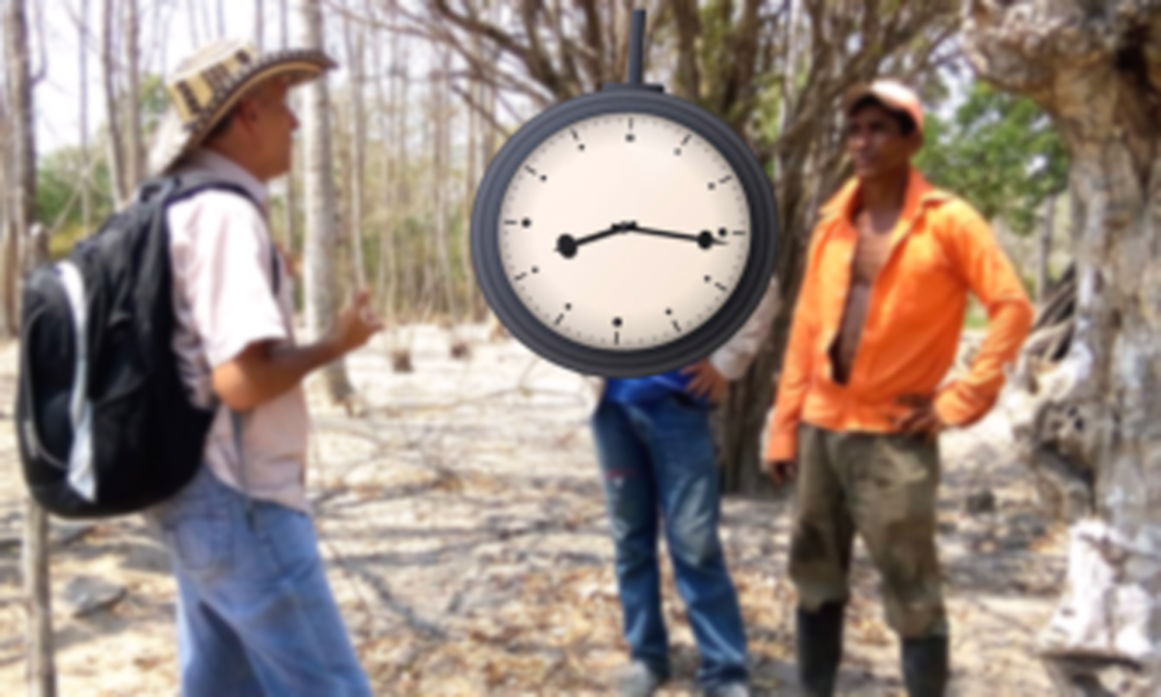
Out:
8,16
